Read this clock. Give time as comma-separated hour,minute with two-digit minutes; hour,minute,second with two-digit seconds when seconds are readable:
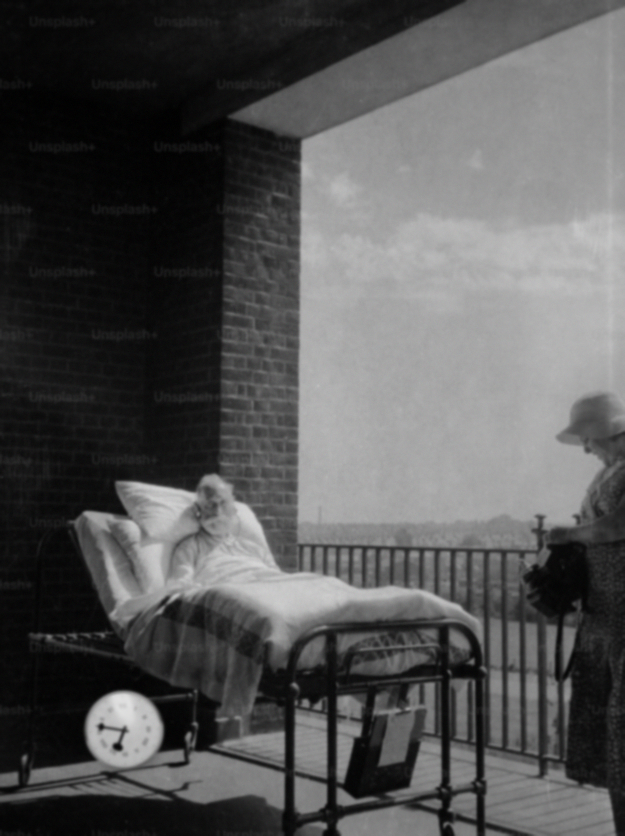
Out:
6,47
